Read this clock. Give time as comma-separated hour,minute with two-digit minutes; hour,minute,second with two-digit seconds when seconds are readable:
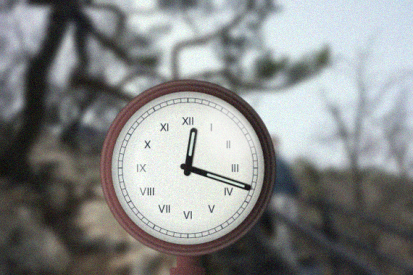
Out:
12,18
